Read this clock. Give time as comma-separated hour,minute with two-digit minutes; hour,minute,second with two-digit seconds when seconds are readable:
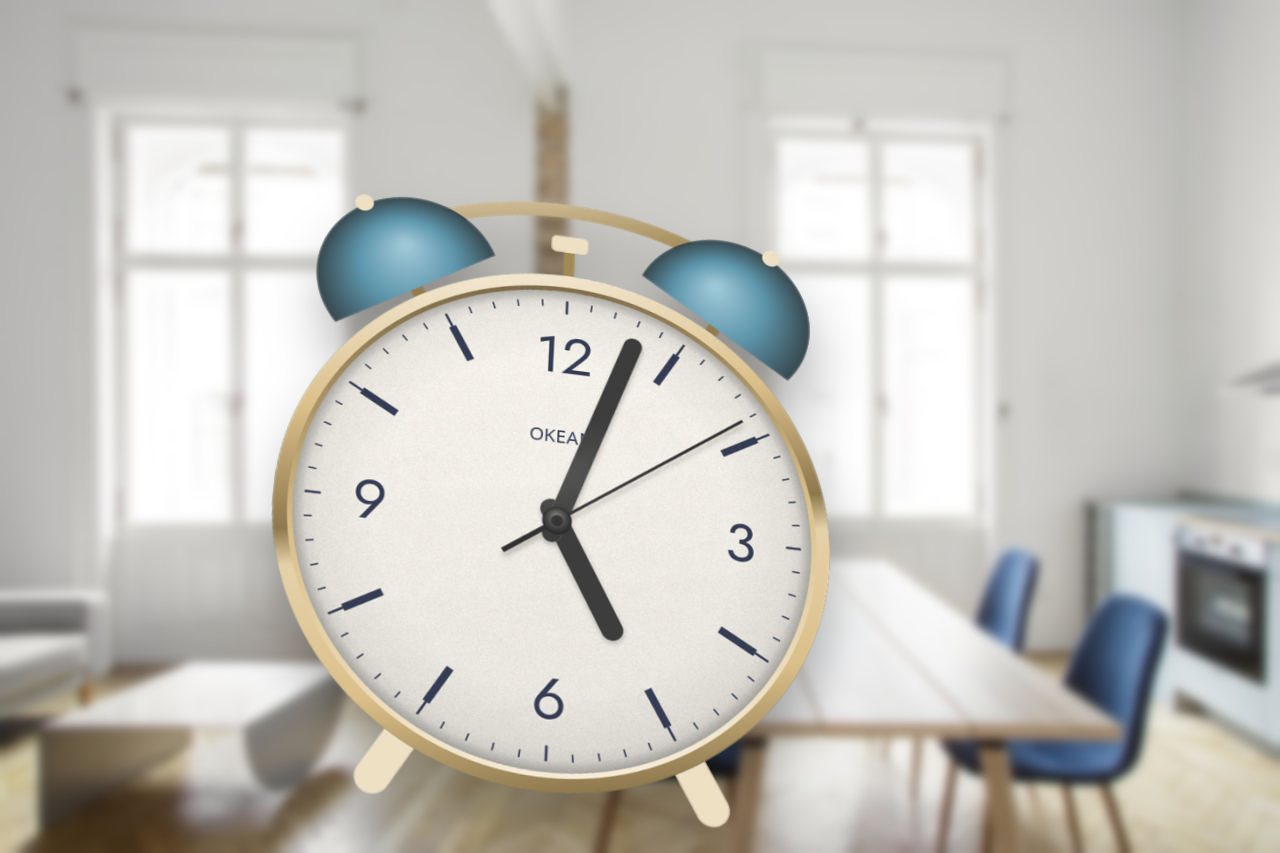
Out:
5,03,09
